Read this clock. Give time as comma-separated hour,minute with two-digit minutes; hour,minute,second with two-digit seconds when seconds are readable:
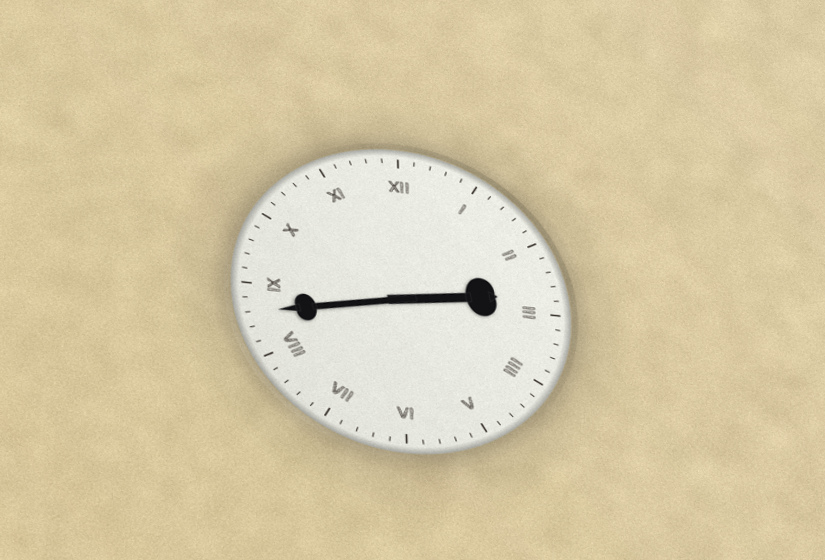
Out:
2,43
